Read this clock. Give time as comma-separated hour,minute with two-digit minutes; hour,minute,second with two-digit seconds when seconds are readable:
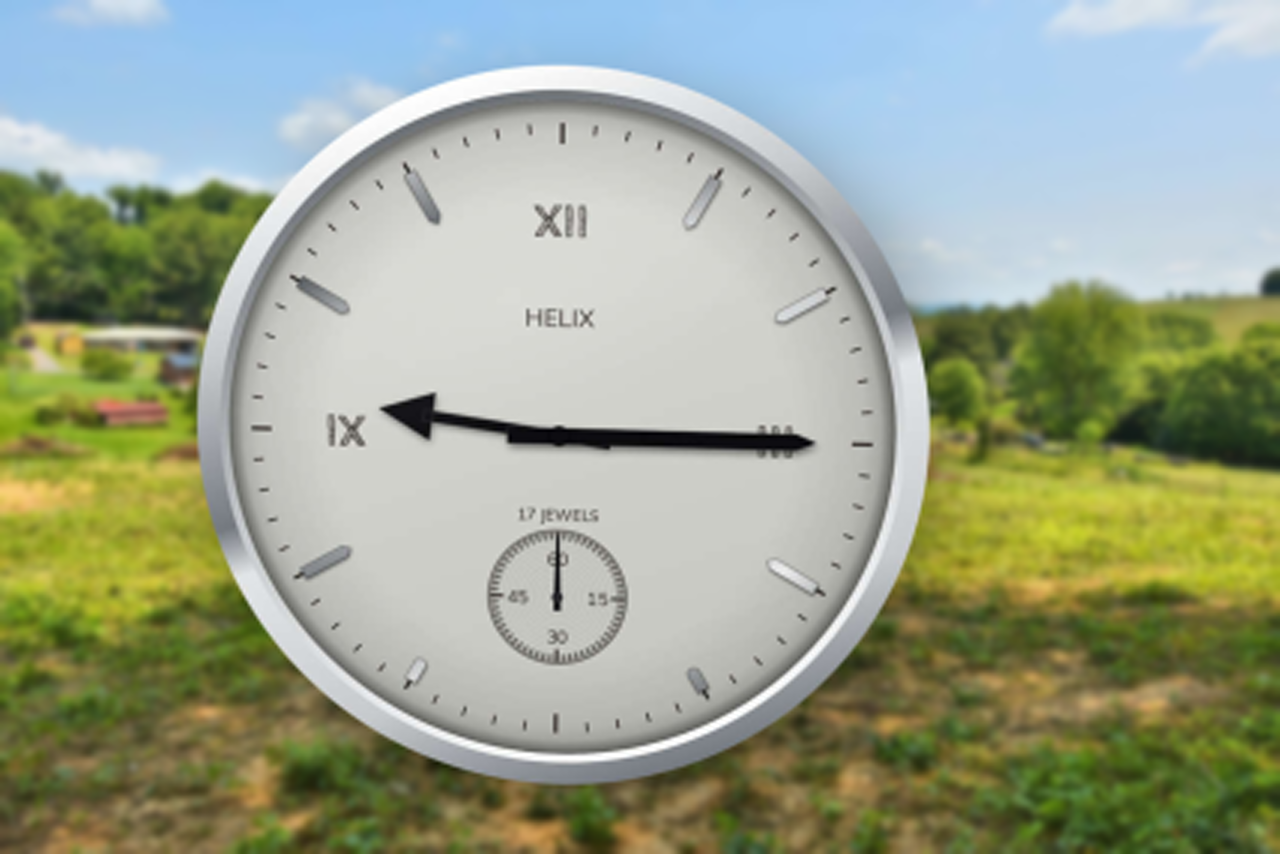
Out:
9,15
